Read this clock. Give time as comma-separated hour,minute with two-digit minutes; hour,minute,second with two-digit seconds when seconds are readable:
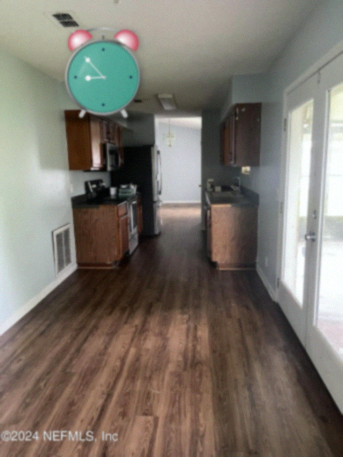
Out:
8,53
